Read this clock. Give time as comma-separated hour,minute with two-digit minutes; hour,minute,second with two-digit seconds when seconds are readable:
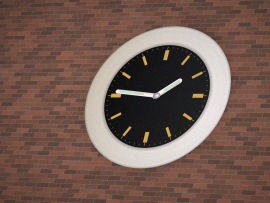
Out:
1,46
